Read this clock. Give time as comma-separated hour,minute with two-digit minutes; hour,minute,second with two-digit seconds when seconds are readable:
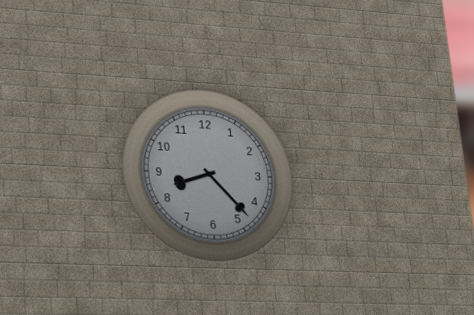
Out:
8,23
